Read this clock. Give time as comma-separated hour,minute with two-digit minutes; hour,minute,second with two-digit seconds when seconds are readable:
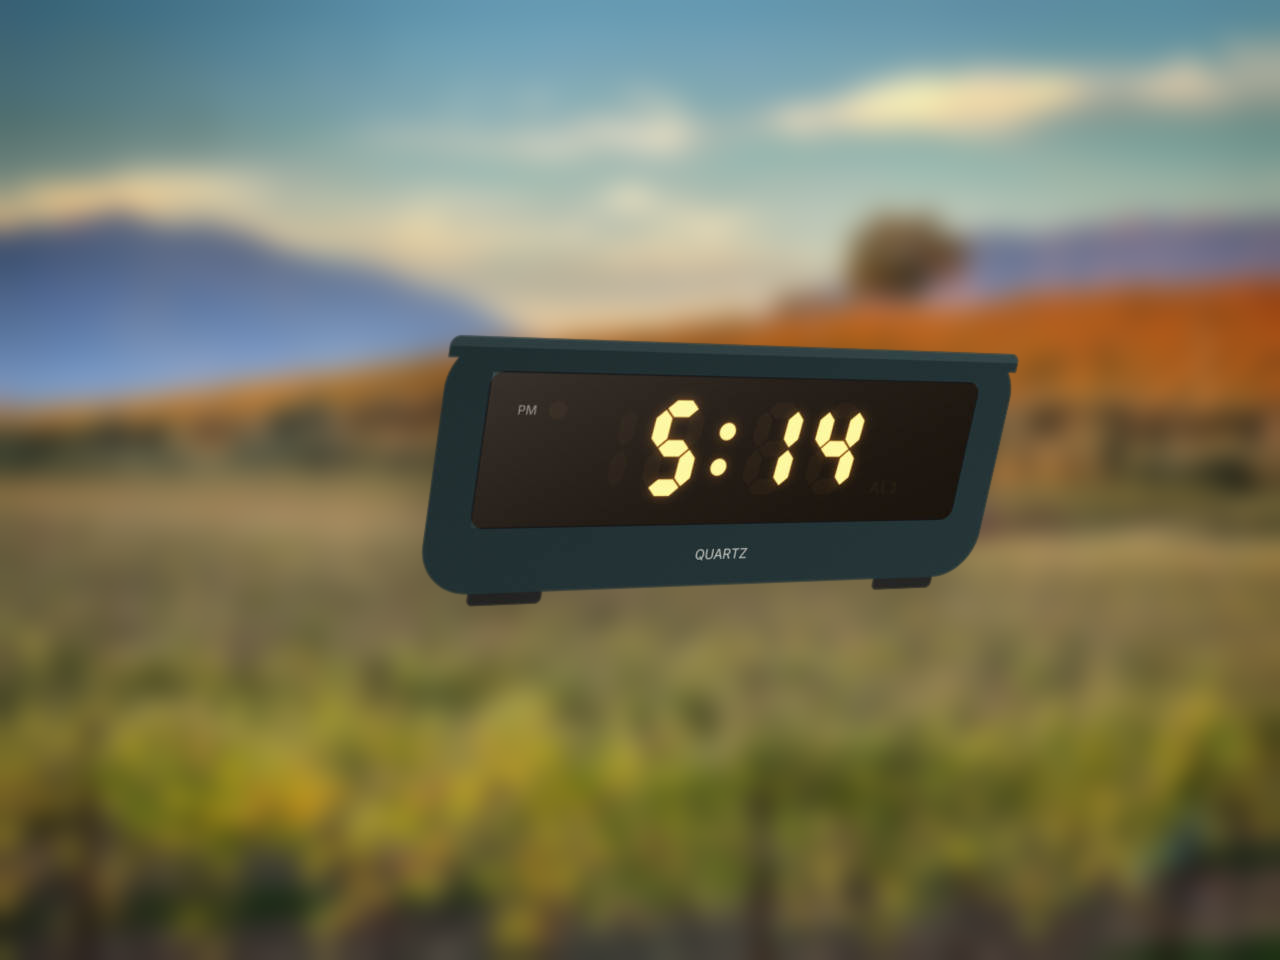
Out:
5,14
